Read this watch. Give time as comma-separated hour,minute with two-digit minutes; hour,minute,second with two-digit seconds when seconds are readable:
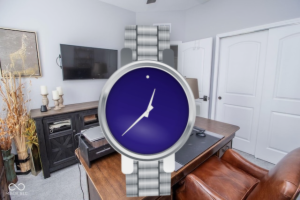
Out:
12,38
